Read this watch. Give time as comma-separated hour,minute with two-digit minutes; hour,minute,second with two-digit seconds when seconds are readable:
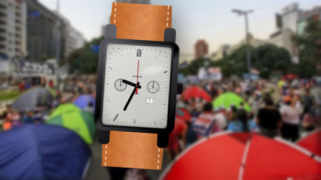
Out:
9,34
